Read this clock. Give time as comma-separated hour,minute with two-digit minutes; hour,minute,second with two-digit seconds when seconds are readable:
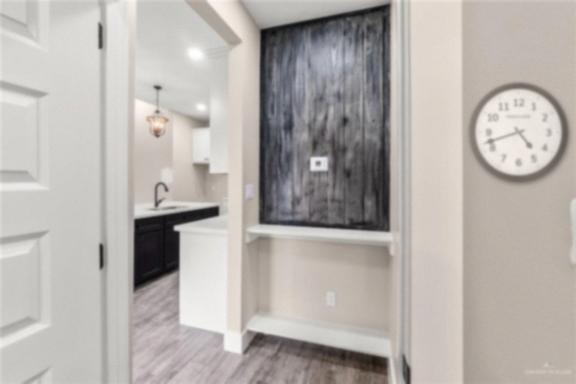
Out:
4,42
